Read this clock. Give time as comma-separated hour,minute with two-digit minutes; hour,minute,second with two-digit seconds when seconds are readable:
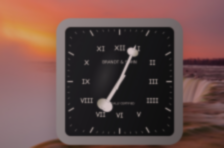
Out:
7,04
